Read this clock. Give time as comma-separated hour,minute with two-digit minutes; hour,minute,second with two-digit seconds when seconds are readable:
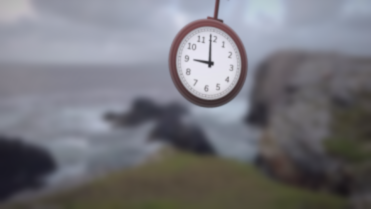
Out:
8,59
